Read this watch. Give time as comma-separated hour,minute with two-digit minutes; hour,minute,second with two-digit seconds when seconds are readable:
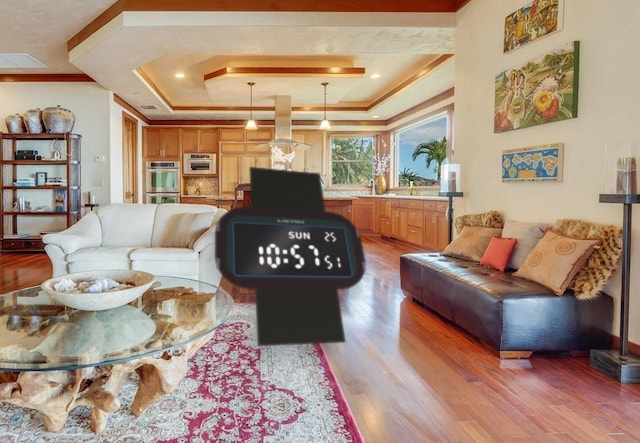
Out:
10,57,51
